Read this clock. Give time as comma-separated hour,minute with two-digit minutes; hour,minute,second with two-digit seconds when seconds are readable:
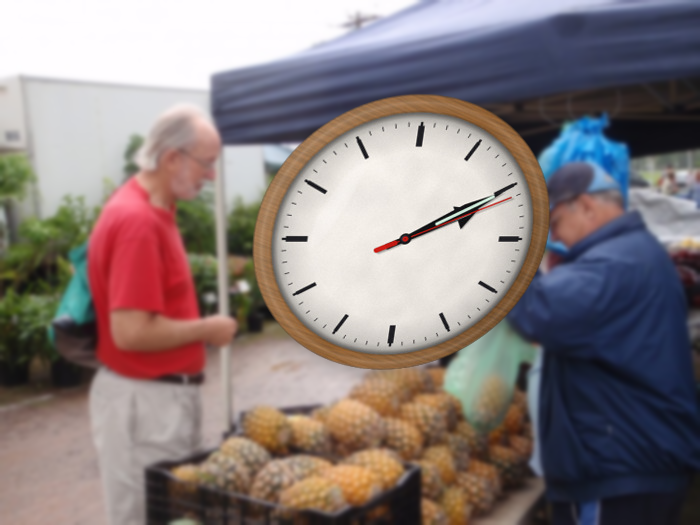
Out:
2,10,11
